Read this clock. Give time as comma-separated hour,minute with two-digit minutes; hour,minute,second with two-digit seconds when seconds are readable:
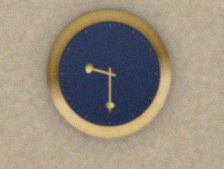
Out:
9,30
